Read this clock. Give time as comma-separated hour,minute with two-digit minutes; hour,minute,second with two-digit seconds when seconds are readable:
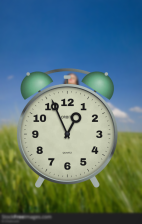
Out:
12,56
